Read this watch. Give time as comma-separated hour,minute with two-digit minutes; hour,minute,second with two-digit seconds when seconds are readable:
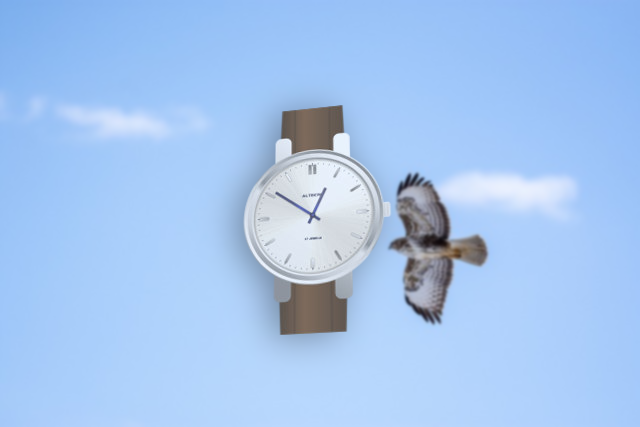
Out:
12,51
